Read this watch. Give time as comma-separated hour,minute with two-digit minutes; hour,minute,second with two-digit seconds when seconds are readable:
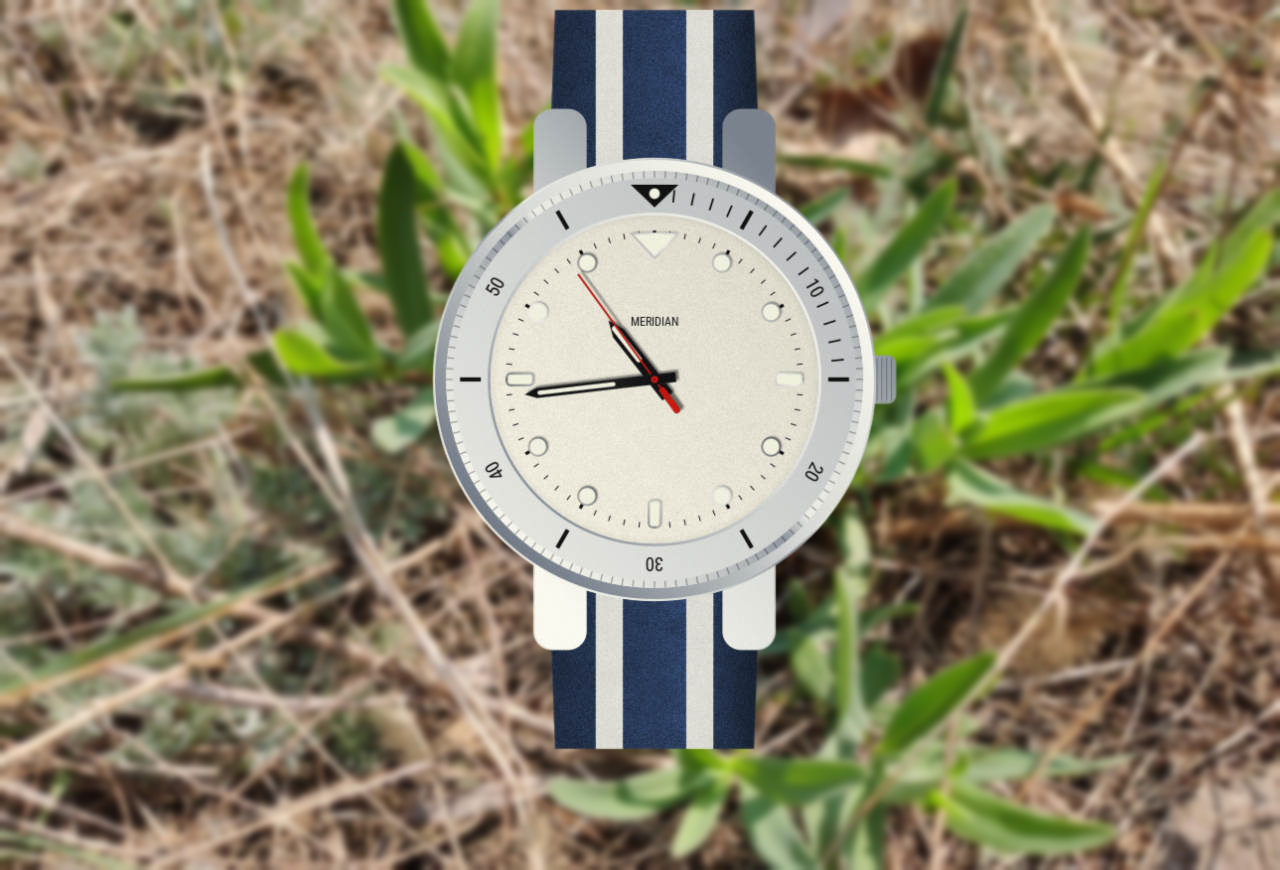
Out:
10,43,54
